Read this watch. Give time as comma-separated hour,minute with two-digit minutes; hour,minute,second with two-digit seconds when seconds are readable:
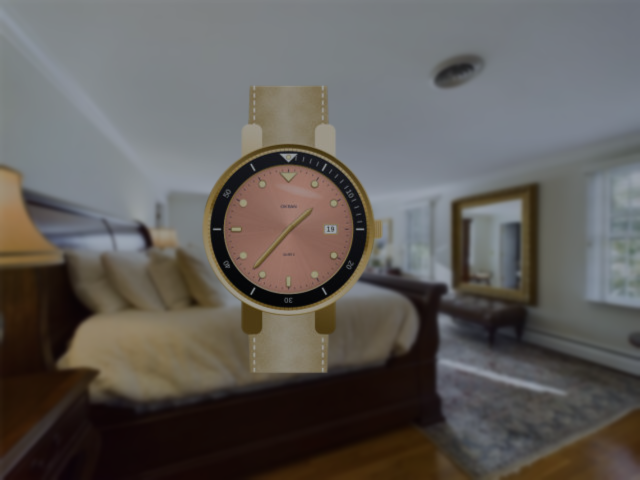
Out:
1,37
